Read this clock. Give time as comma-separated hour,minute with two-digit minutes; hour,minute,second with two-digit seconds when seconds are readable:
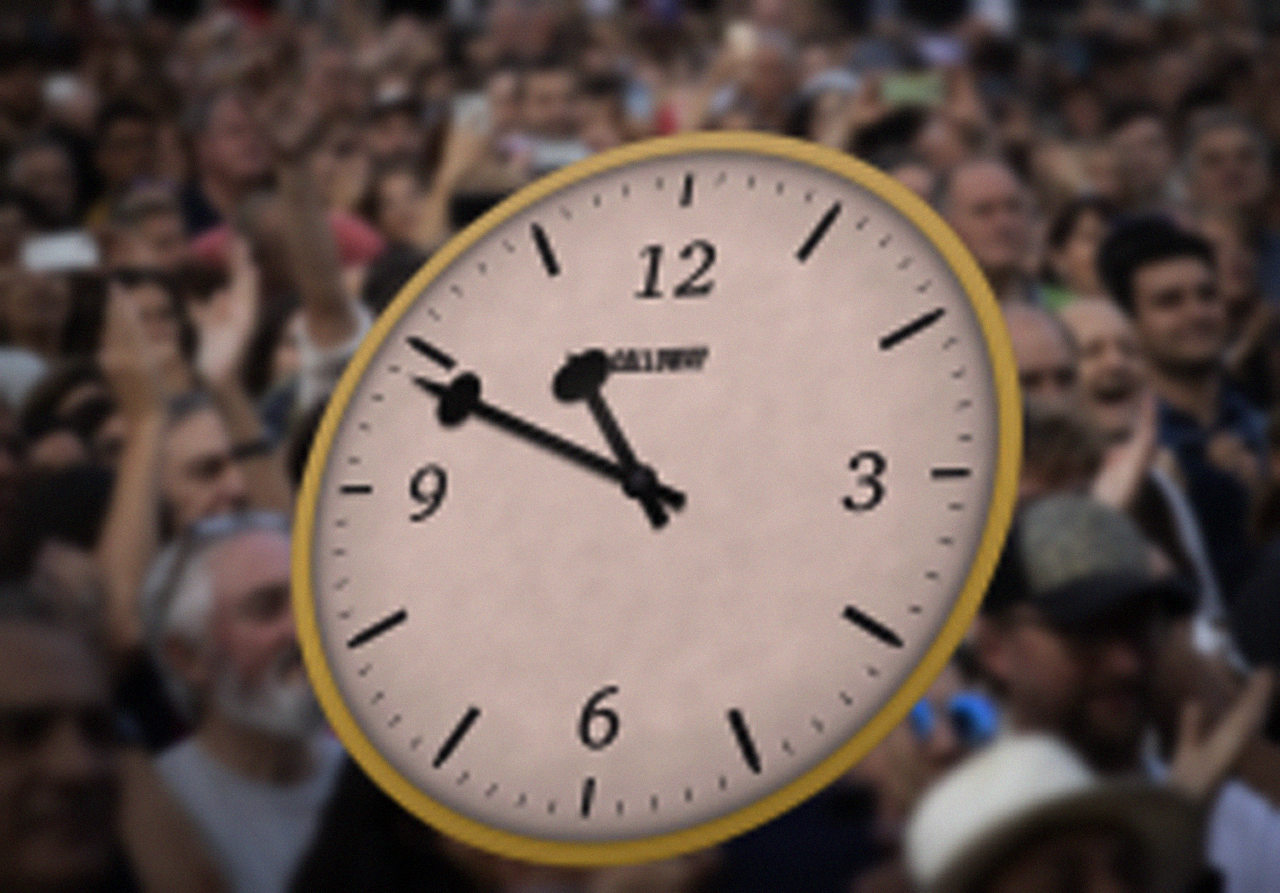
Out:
10,49
